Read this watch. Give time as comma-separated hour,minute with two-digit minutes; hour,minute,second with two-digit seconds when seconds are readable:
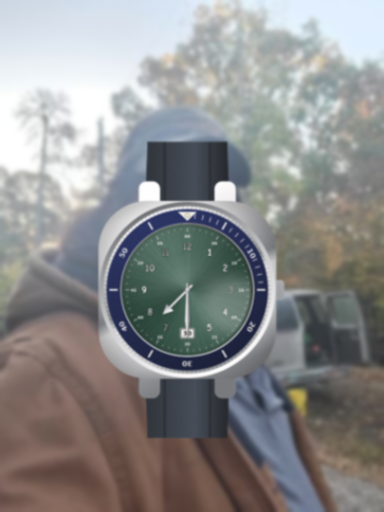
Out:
7,30
